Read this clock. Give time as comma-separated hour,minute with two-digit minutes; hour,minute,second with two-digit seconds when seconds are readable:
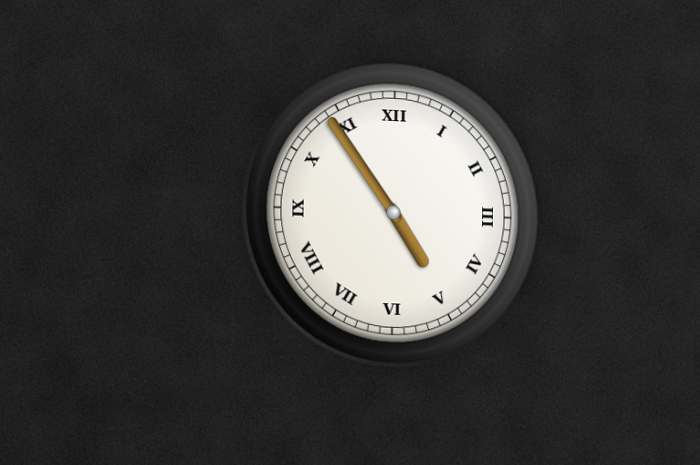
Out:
4,54
